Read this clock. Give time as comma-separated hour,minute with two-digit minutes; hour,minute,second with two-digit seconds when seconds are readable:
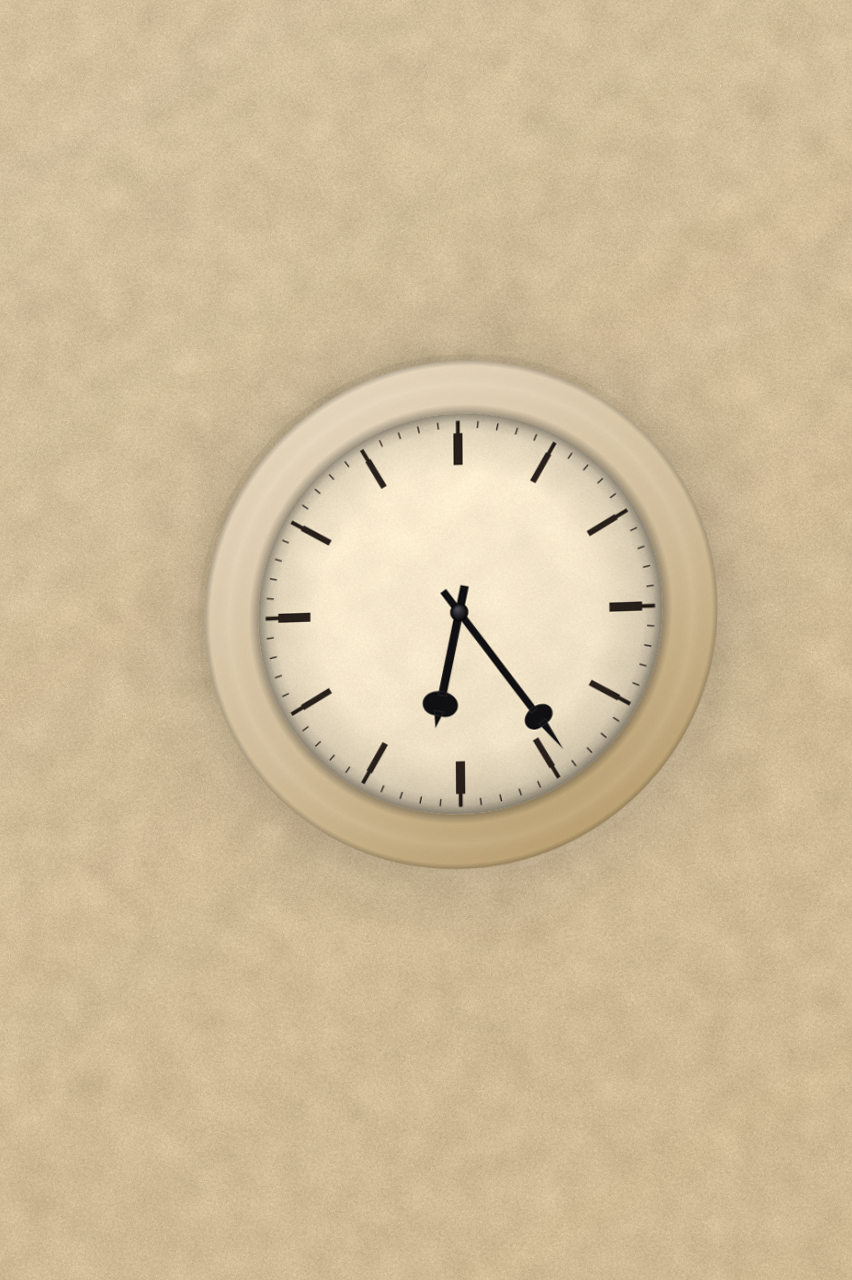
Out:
6,24
